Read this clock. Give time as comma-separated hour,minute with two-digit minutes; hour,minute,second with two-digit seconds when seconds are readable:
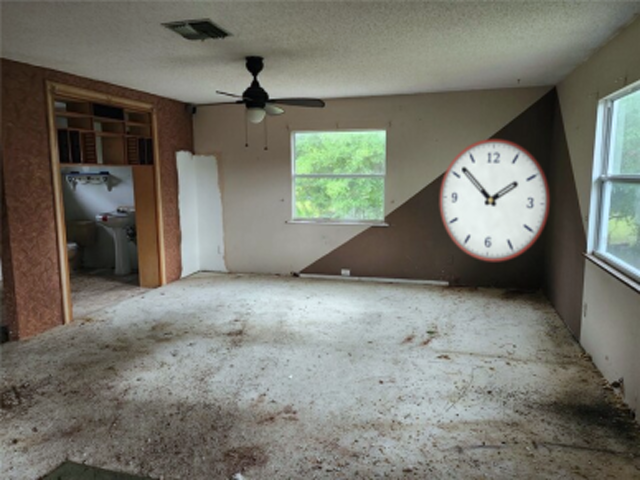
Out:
1,52
